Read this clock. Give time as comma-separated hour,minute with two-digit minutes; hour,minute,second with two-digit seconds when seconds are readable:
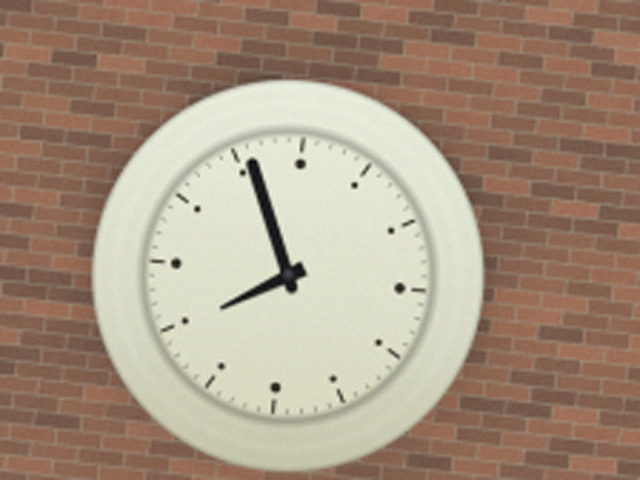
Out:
7,56
